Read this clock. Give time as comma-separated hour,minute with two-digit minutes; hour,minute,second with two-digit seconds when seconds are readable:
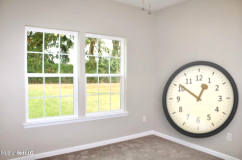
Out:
12,51
